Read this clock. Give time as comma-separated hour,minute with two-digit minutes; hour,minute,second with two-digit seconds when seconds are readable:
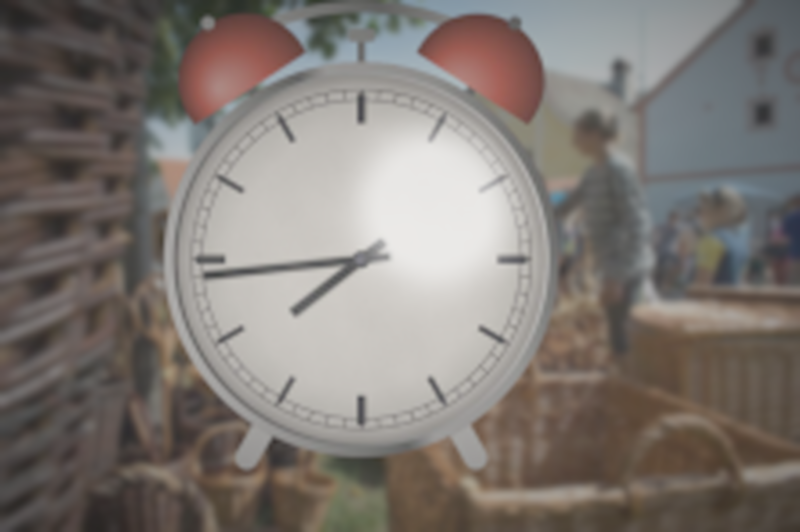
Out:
7,44
